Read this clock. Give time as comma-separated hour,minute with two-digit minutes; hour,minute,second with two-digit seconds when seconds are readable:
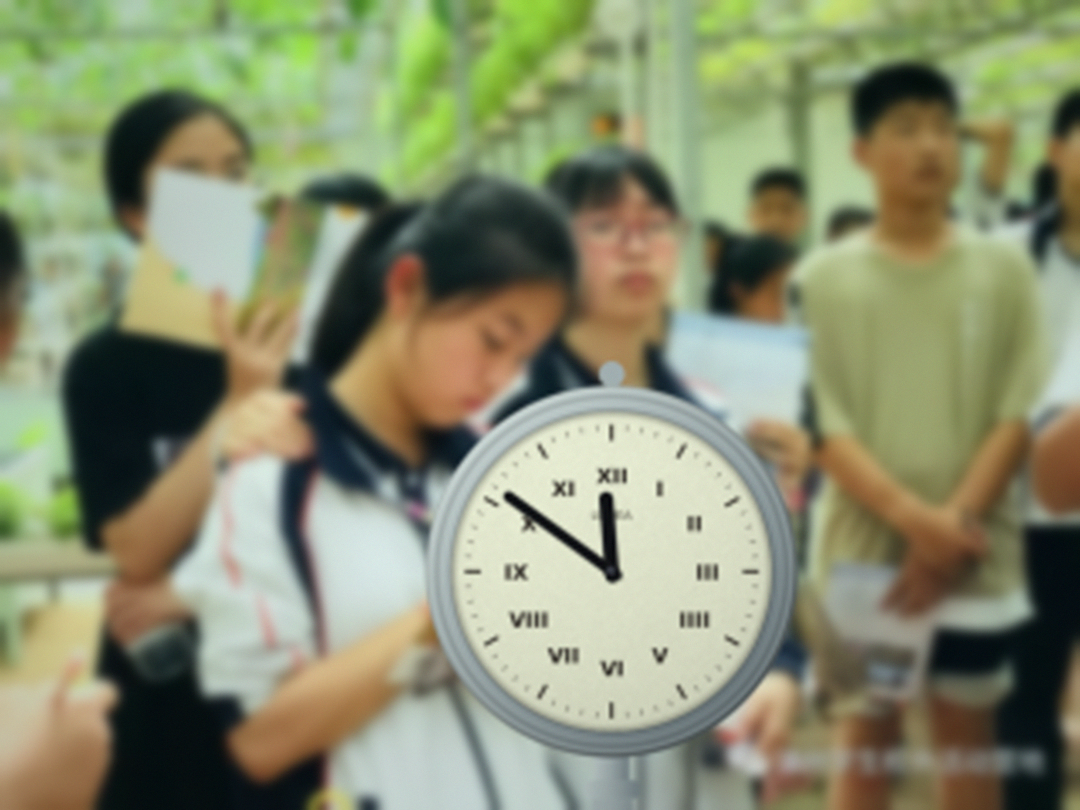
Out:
11,51
